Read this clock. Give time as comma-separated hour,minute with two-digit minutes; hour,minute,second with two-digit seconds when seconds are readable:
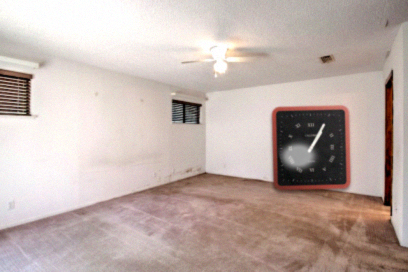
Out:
1,05
